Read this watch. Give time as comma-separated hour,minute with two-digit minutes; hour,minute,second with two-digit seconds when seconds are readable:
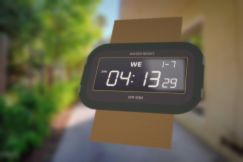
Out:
4,13,29
